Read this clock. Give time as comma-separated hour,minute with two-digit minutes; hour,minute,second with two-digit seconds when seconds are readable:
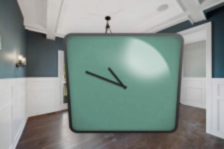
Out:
10,49
